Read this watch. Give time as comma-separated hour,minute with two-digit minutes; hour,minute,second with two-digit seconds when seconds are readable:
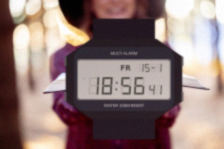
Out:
18,56
